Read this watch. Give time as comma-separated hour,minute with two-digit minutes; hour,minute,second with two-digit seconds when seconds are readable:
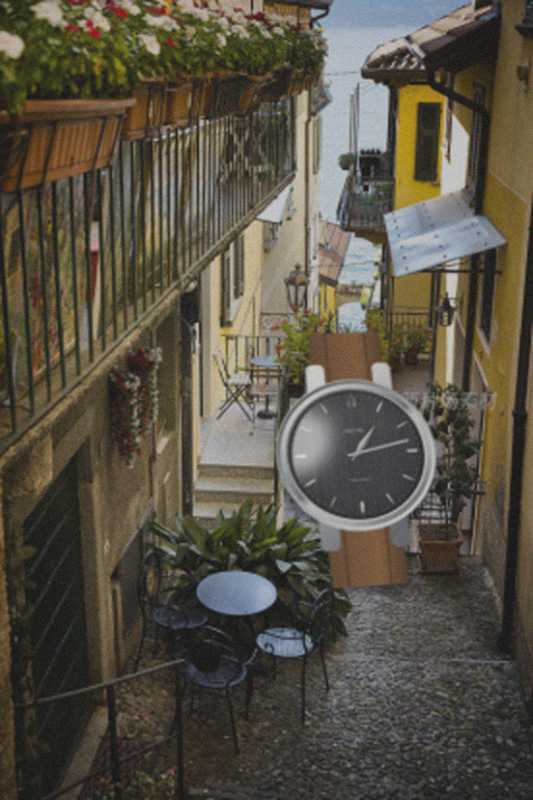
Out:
1,13
